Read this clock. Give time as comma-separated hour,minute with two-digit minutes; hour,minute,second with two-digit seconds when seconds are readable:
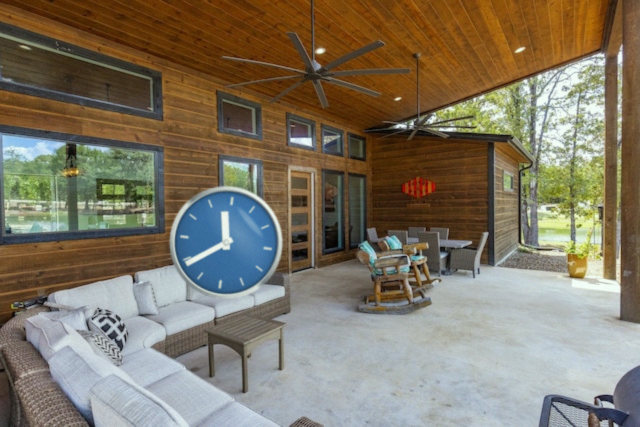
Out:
11,39
